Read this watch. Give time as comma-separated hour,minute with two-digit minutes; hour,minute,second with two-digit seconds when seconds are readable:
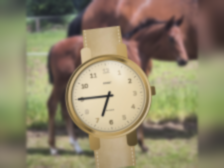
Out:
6,45
